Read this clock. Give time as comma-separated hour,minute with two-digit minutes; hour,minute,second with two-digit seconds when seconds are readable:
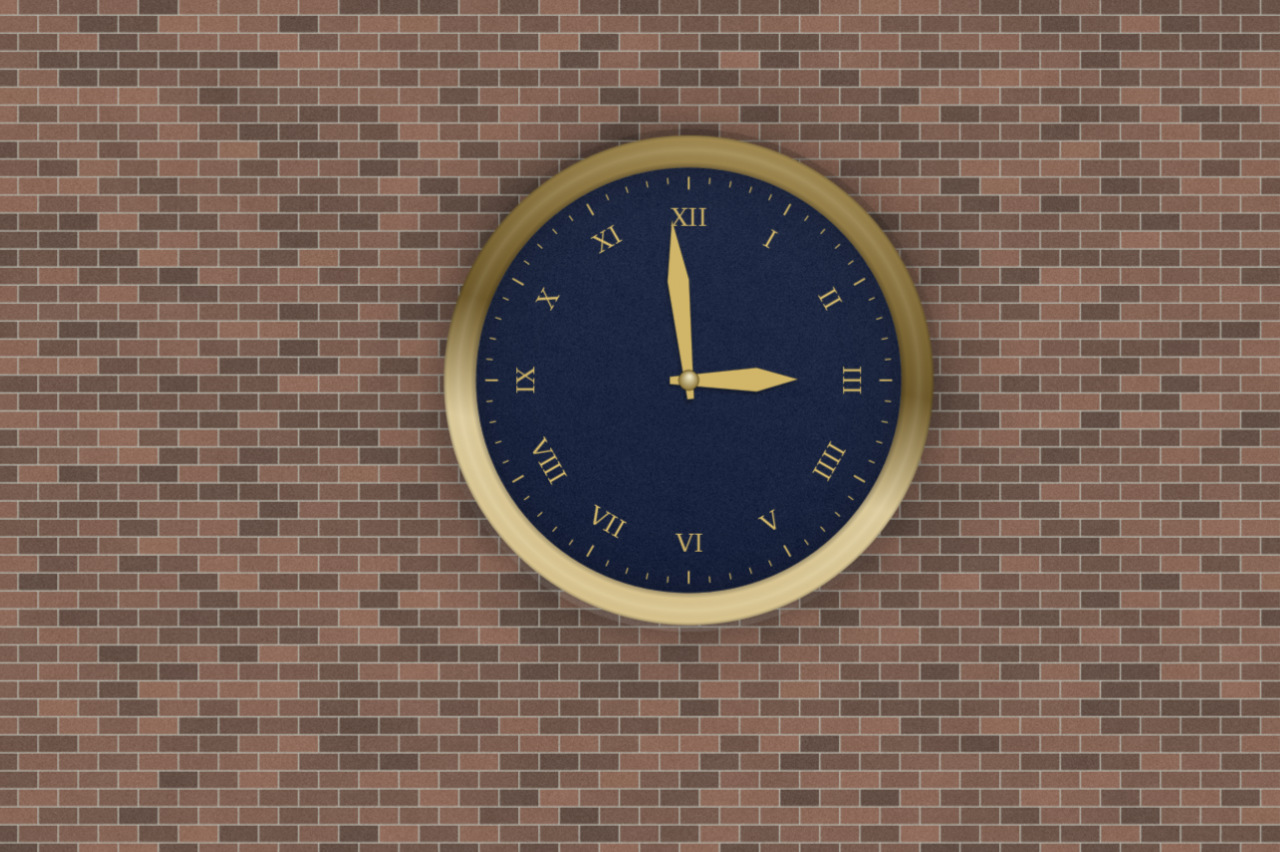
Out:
2,59
